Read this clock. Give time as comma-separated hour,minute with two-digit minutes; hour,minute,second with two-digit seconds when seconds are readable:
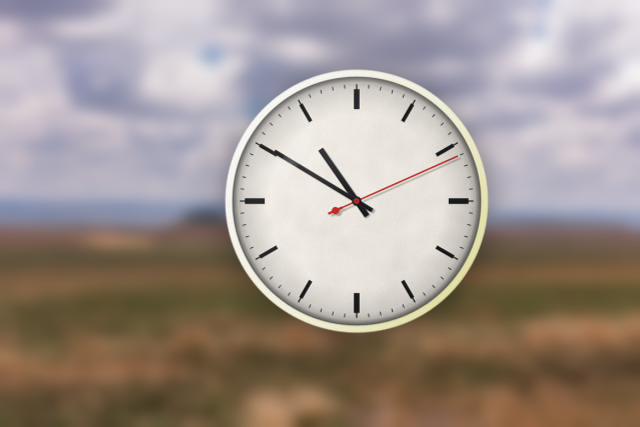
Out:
10,50,11
